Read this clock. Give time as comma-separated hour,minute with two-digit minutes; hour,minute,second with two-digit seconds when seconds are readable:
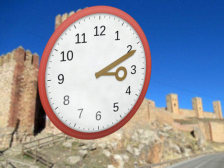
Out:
3,11
